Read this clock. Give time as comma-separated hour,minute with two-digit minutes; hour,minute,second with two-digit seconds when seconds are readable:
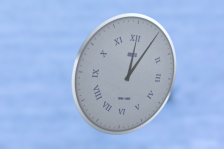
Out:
12,05
